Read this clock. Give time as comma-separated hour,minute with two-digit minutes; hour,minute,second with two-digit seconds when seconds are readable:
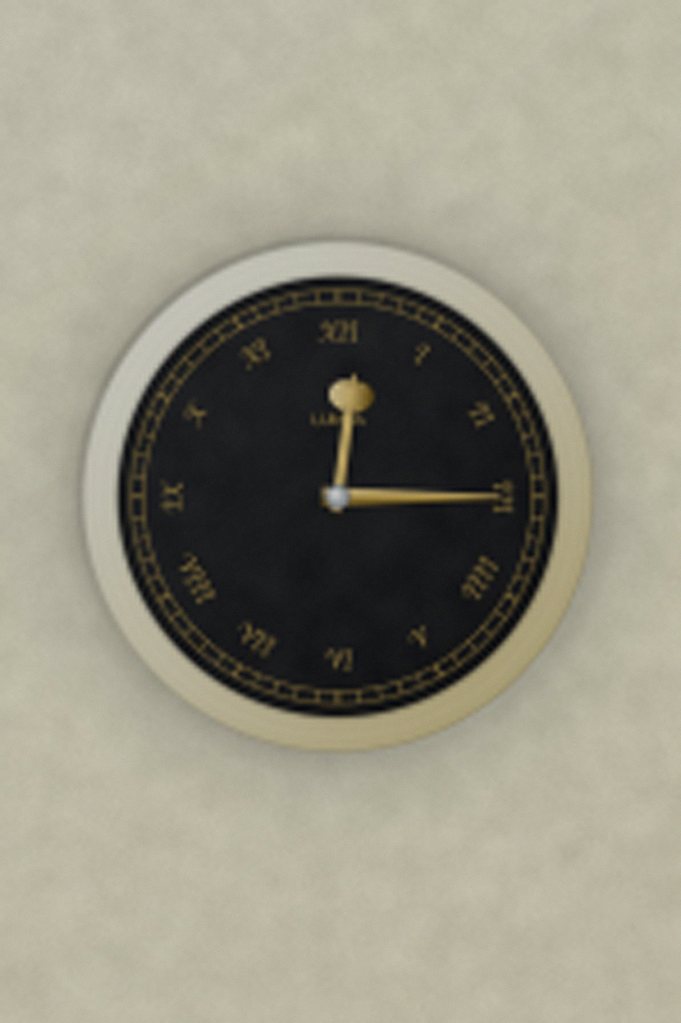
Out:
12,15
